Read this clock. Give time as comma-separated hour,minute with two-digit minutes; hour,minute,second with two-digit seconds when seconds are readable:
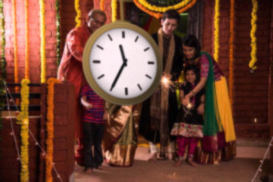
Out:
11,35
